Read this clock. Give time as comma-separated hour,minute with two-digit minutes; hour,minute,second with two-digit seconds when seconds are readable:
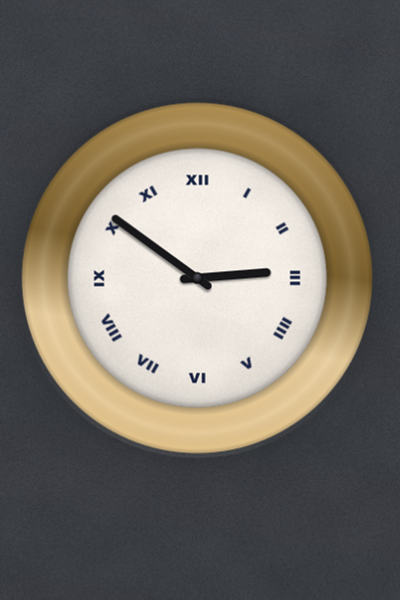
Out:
2,51
